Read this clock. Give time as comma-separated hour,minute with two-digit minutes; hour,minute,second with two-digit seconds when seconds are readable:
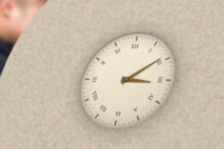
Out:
3,09
